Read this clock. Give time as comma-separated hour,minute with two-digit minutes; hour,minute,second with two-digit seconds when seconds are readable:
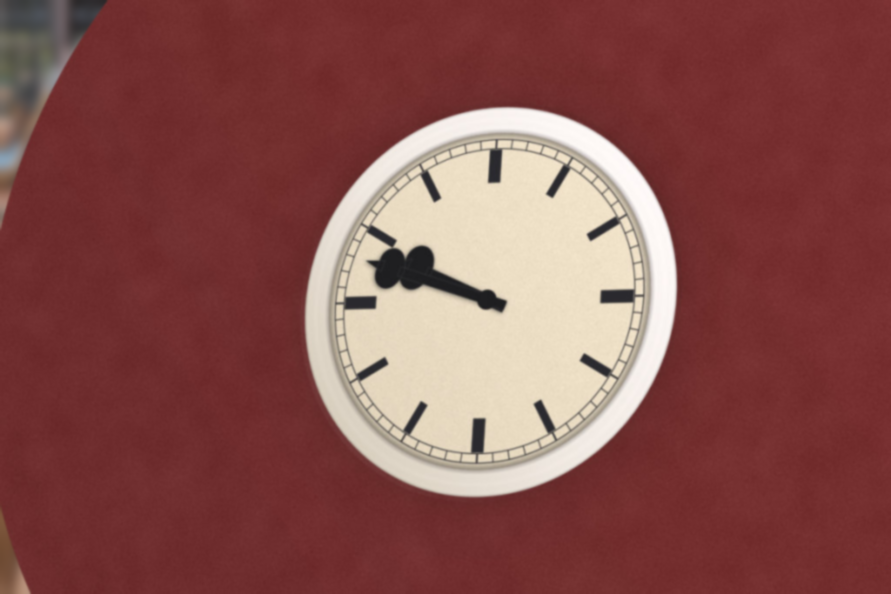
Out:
9,48
